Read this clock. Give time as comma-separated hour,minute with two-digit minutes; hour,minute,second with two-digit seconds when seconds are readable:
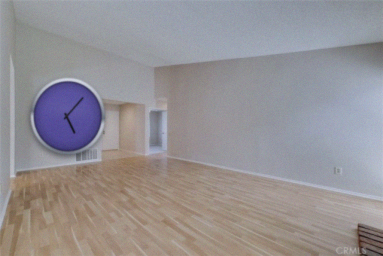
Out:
5,07
